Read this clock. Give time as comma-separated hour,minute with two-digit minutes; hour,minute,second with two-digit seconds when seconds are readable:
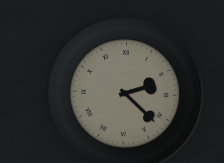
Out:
2,22
